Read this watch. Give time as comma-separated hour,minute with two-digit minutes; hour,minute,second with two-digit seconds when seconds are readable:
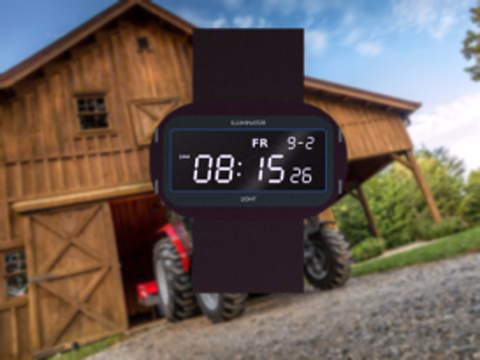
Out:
8,15,26
